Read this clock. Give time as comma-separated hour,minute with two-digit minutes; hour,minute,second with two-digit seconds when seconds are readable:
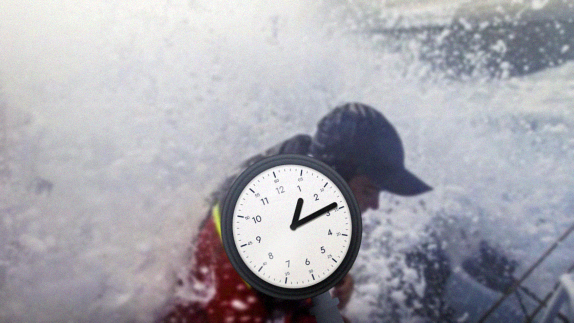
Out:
1,14
